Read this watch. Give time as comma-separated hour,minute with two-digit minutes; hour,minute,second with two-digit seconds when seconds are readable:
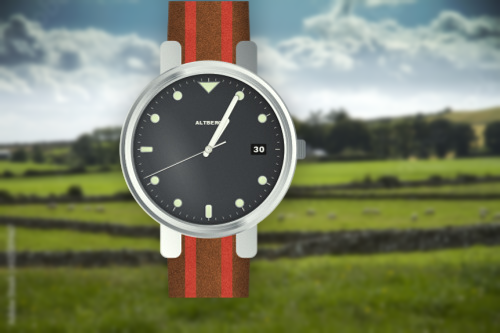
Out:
1,04,41
